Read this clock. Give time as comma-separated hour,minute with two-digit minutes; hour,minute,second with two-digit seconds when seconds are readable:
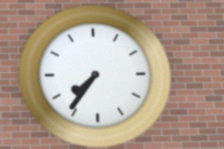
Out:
7,36
